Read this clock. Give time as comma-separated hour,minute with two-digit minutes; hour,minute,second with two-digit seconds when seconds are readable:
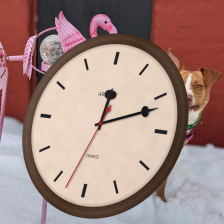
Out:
12,11,33
